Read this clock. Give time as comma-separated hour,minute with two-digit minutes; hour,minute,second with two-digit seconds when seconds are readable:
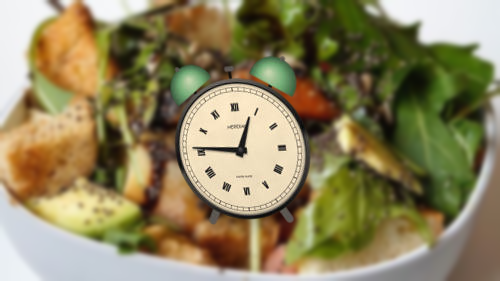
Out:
12,46
